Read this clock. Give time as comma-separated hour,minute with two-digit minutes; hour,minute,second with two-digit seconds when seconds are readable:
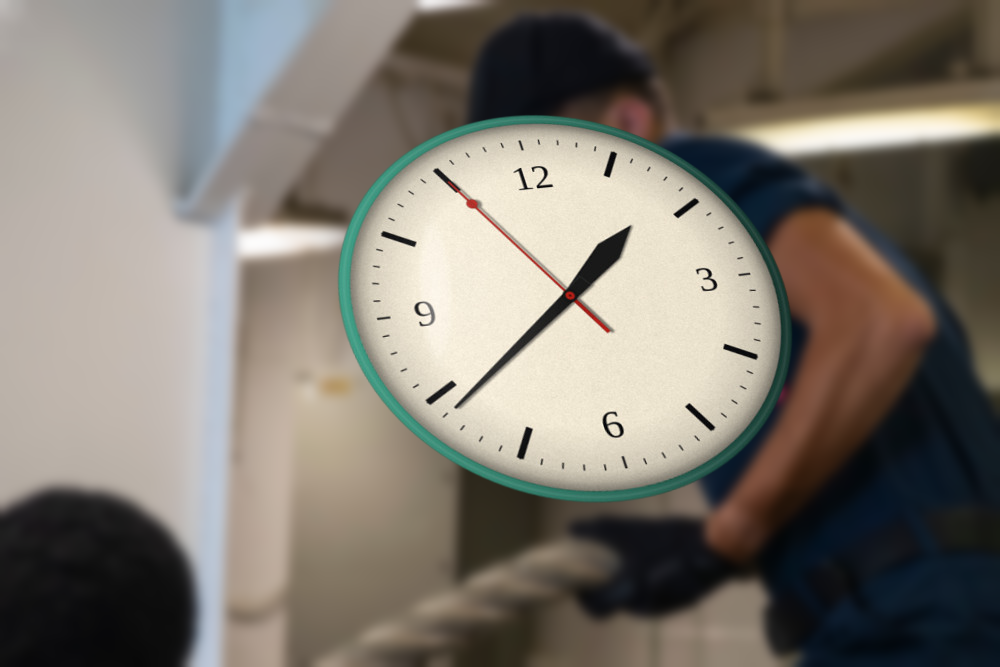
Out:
1,38,55
